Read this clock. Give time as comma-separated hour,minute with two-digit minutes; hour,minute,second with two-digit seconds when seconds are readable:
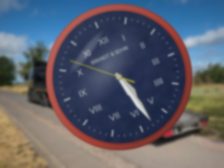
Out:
5,27,52
